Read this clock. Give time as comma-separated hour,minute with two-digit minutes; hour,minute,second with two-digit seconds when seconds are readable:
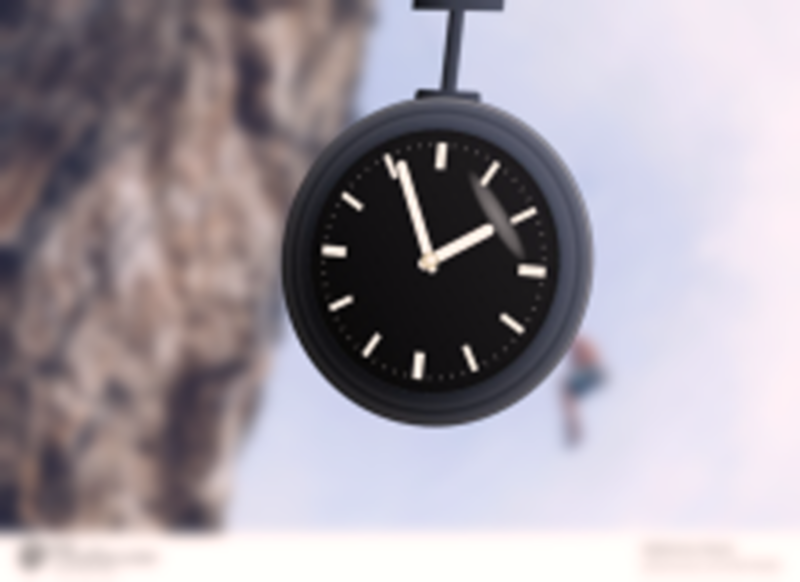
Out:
1,56
